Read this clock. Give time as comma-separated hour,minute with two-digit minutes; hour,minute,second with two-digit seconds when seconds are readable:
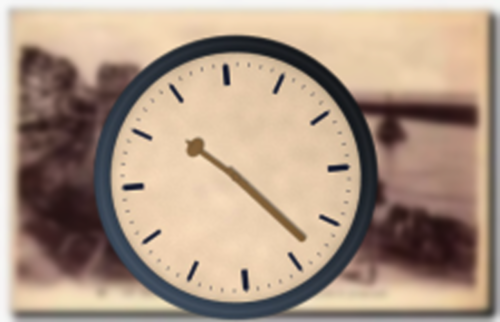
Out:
10,23
